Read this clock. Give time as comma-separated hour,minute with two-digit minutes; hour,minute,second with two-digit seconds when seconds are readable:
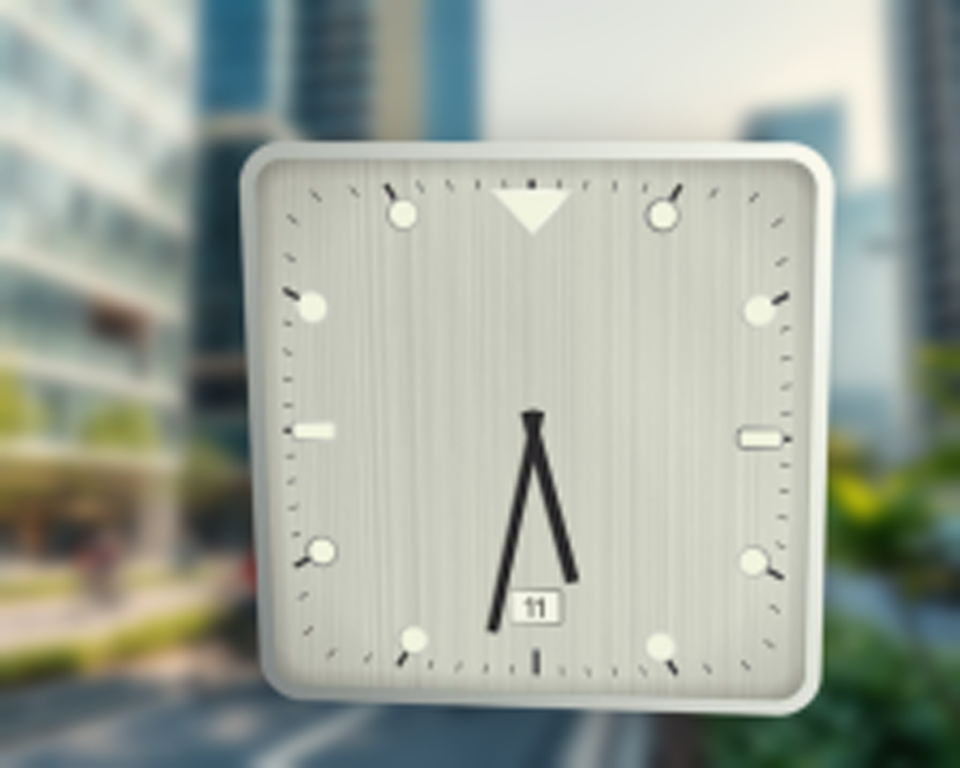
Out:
5,32
